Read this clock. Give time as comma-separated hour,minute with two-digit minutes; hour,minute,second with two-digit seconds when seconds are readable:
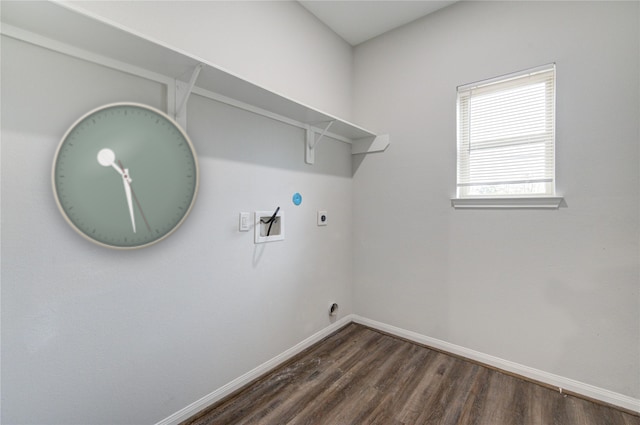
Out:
10,28,26
